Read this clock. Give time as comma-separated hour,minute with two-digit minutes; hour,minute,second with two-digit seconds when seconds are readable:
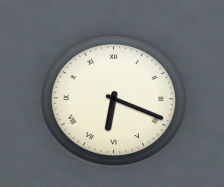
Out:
6,19
